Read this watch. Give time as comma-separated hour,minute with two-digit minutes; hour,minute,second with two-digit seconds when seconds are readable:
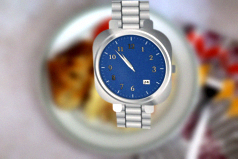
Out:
10,53
